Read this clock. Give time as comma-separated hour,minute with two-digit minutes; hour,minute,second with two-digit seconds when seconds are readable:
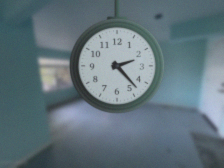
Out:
2,23
